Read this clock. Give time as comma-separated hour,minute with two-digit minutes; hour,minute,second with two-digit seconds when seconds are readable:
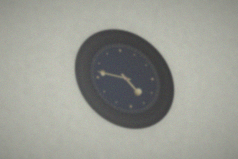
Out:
4,47
